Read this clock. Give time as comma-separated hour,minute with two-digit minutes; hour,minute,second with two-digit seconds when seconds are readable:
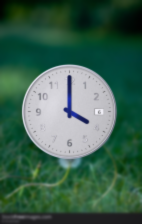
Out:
4,00
